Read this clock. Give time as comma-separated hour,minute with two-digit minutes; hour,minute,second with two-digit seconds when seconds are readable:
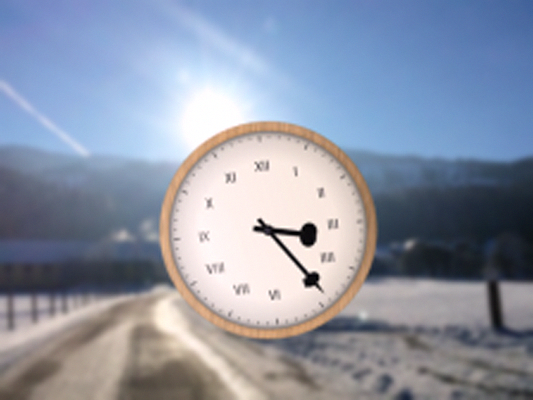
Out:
3,24
